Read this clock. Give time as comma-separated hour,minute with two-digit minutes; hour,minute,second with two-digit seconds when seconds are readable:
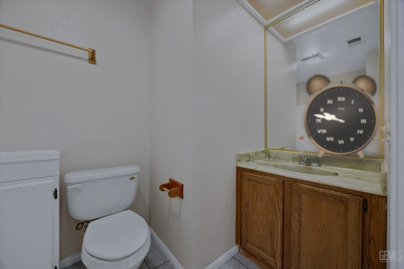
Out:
9,47
